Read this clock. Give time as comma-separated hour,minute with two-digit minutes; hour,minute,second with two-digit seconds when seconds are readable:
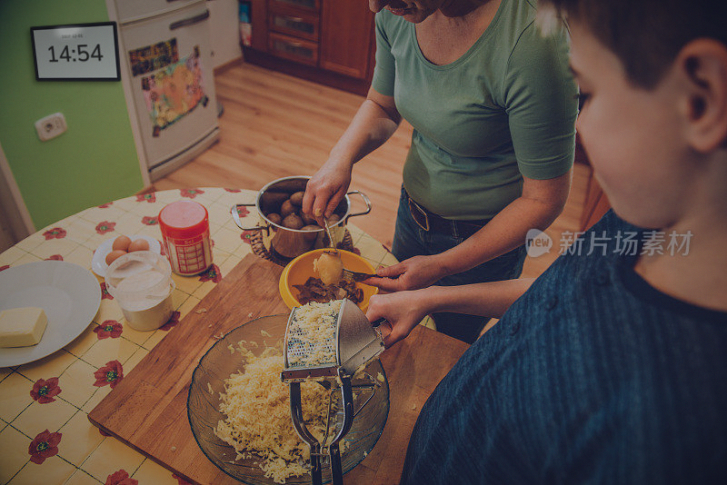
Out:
14,54
